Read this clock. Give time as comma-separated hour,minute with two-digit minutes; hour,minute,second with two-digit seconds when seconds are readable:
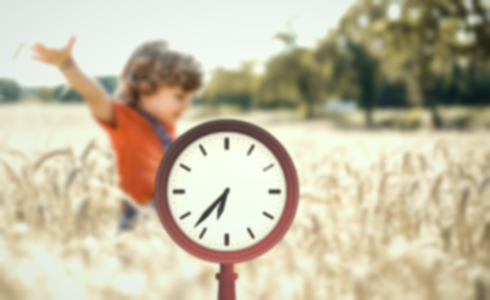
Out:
6,37
